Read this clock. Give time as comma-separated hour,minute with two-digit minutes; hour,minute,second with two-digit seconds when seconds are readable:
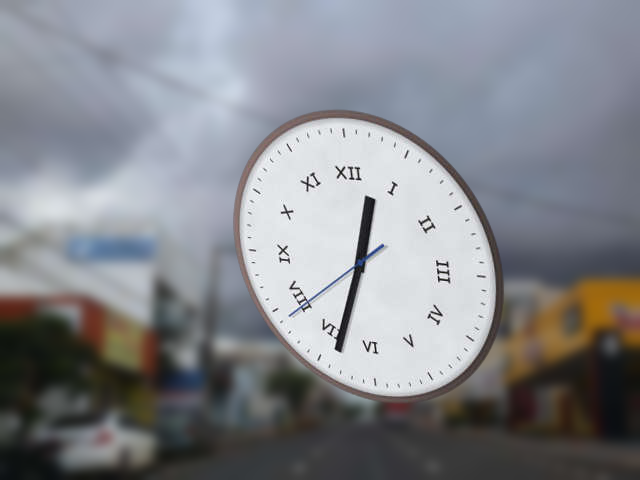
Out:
12,33,39
